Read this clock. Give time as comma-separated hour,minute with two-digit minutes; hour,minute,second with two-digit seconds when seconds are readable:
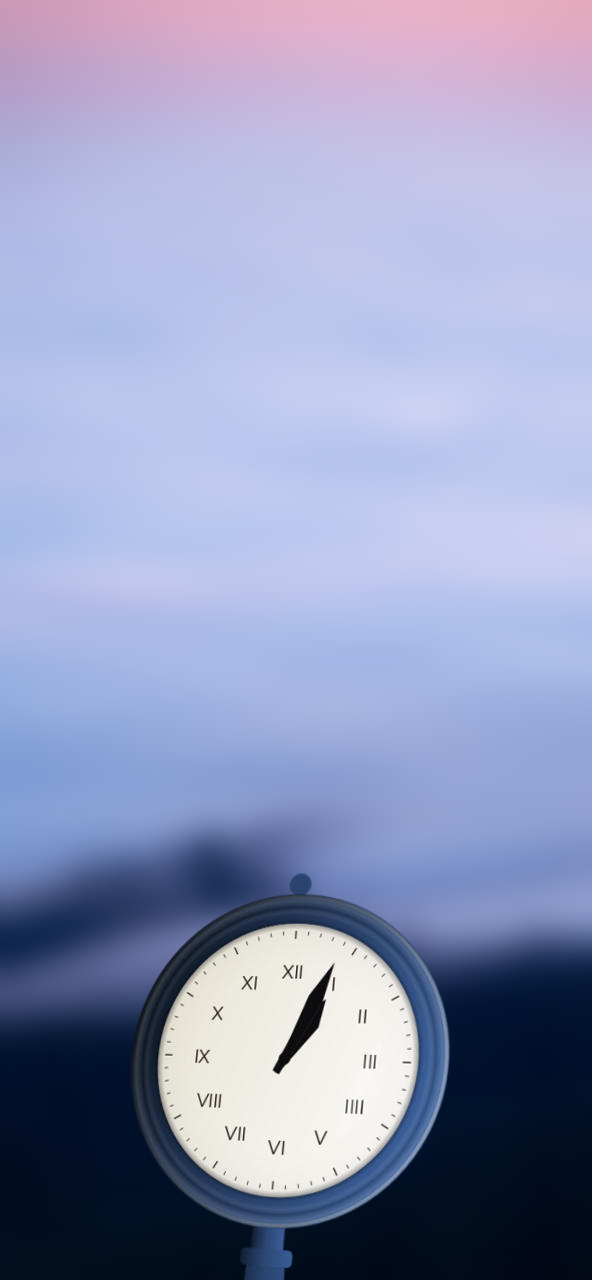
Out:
1,04
